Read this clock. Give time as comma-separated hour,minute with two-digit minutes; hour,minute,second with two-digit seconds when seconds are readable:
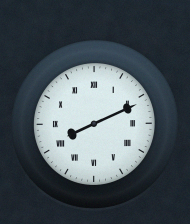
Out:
8,11
